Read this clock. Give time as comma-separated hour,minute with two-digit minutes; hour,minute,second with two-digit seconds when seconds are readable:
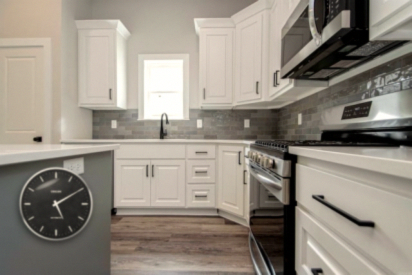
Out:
5,10
